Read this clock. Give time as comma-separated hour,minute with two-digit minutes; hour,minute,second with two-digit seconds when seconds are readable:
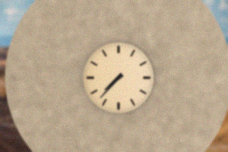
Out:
7,37
